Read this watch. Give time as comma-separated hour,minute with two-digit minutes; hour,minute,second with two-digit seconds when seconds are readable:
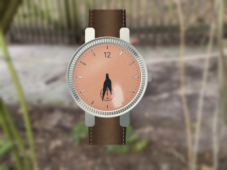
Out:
5,32
